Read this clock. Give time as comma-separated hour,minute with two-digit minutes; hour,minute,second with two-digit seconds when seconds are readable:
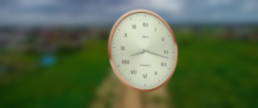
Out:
8,17
